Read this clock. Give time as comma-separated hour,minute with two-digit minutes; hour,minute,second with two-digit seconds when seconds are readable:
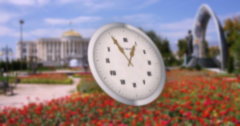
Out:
12,55
